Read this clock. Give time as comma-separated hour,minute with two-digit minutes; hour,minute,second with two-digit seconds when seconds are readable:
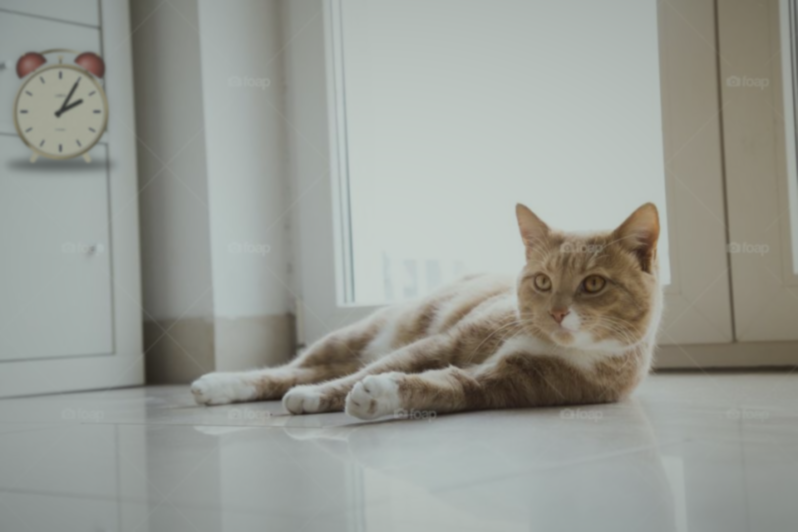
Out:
2,05
